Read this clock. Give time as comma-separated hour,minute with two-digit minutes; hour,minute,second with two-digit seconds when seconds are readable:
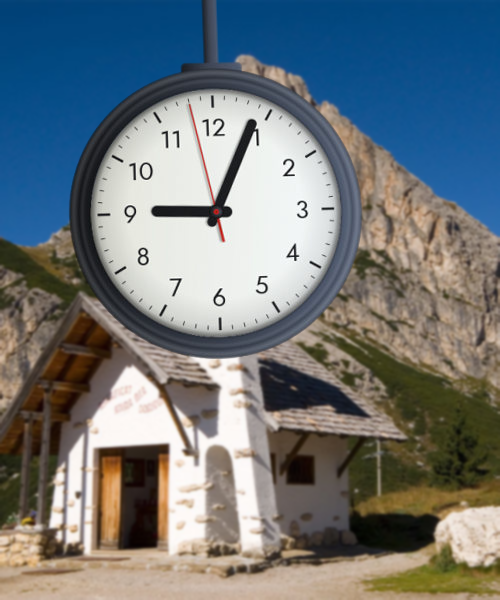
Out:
9,03,58
